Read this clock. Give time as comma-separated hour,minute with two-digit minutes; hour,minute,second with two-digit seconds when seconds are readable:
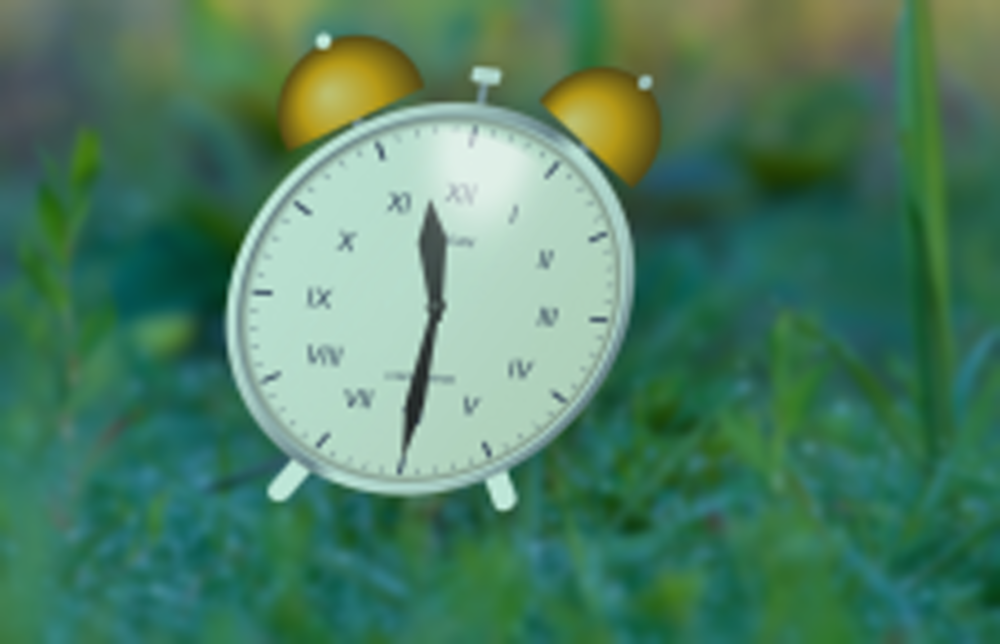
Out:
11,30
